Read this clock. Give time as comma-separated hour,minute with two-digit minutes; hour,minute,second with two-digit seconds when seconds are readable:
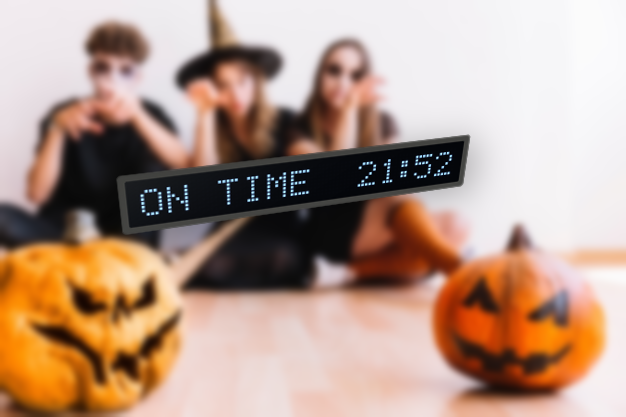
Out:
21,52
